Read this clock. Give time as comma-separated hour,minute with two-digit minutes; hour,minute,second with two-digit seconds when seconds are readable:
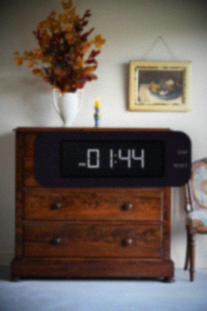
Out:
1,44
